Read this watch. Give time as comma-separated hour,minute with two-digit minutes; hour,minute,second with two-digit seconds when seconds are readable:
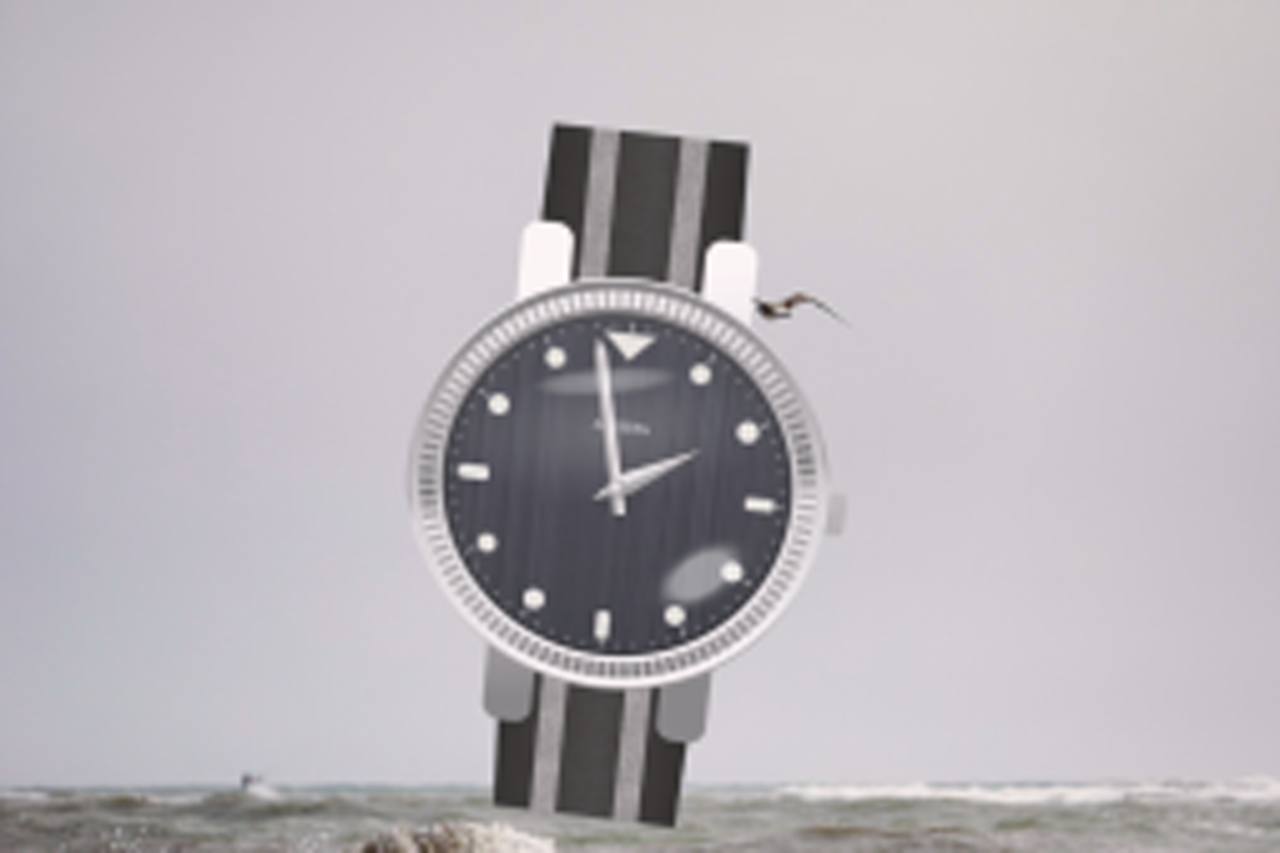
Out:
1,58
